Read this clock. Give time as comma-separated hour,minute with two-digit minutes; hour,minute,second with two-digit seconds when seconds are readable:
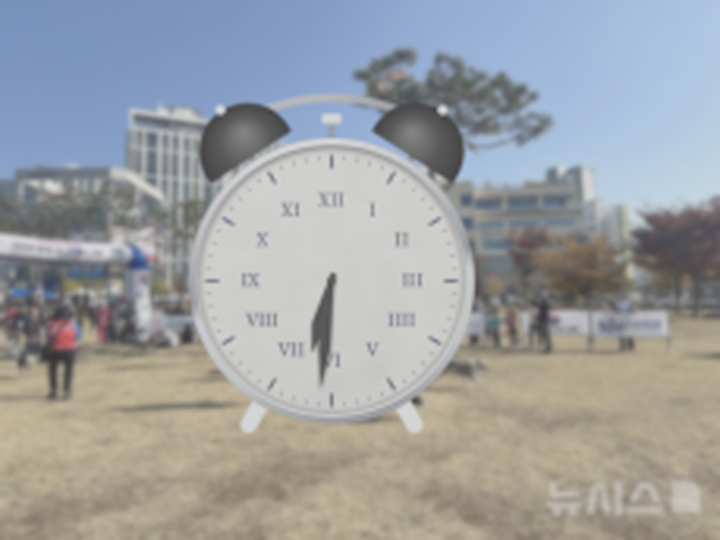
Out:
6,31
